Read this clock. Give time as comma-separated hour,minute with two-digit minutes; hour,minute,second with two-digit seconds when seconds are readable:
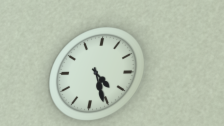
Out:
4,26
